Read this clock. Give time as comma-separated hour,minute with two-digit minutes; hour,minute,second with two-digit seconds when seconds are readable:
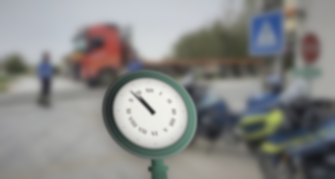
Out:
10,53
